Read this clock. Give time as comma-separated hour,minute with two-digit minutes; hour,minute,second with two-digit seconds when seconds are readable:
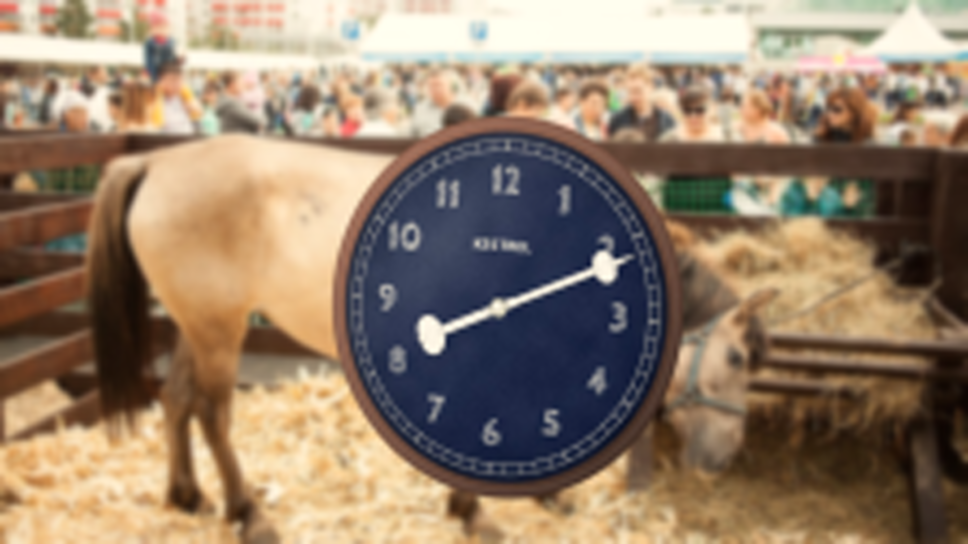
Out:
8,11
